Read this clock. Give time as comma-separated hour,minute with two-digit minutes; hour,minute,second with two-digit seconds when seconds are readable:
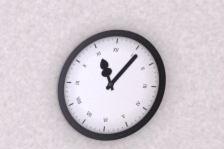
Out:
11,06
